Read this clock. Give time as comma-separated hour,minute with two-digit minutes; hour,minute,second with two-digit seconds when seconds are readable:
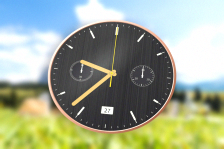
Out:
9,37
